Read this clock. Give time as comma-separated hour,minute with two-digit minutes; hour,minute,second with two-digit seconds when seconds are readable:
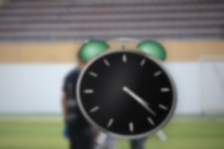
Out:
4,23
